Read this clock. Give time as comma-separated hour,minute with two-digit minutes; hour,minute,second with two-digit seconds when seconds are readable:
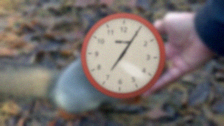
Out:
7,05
